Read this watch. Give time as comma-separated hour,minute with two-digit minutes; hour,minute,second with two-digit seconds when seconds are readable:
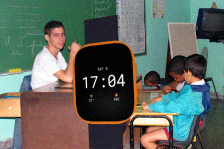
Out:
17,04
